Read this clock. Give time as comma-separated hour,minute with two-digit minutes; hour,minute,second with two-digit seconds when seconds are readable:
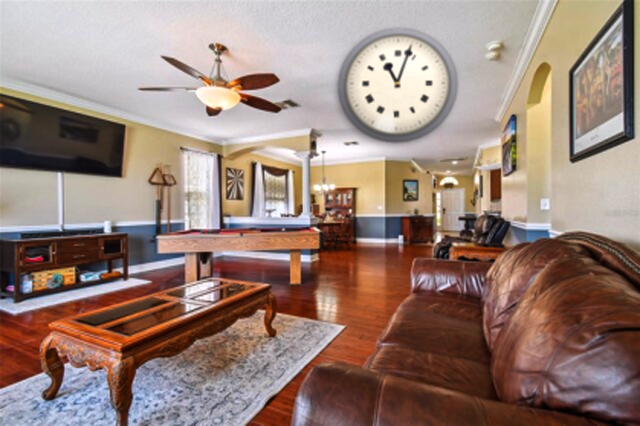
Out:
11,03
